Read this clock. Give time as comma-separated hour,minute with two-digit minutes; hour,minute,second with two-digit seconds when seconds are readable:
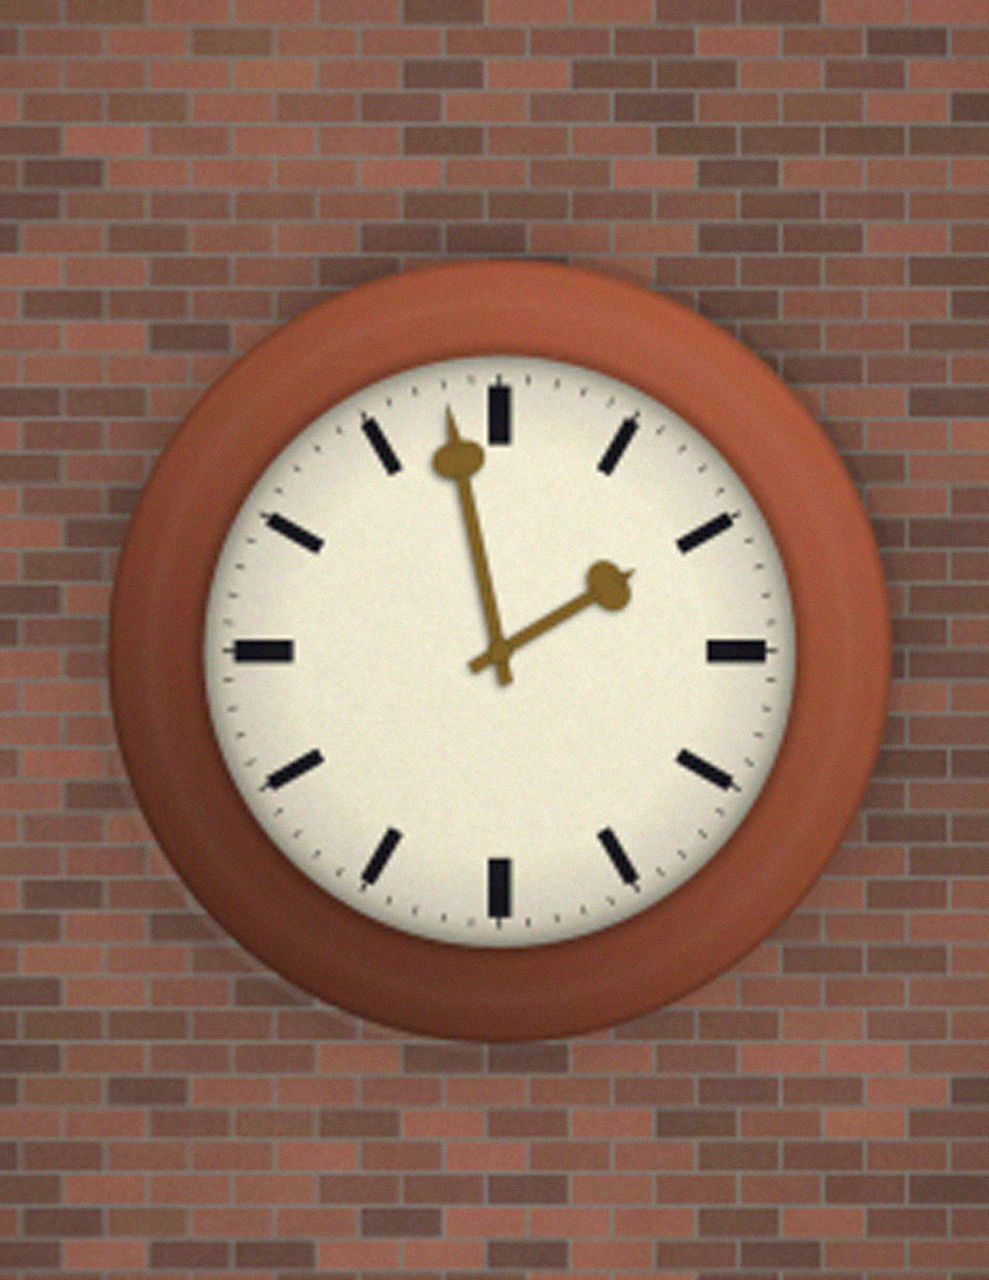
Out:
1,58
